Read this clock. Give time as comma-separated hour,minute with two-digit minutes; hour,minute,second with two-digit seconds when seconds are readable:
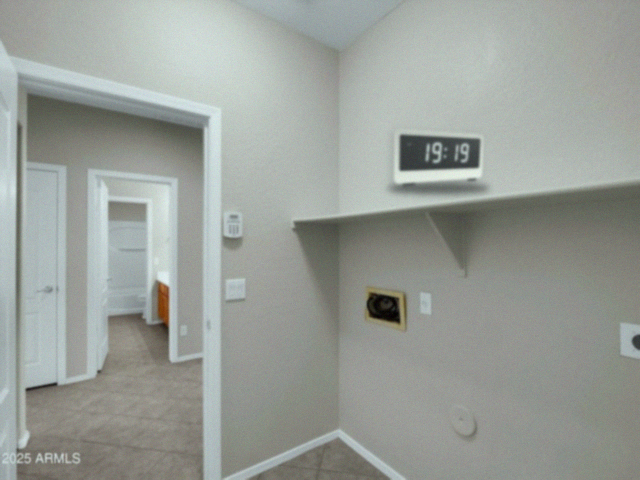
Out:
19,19
